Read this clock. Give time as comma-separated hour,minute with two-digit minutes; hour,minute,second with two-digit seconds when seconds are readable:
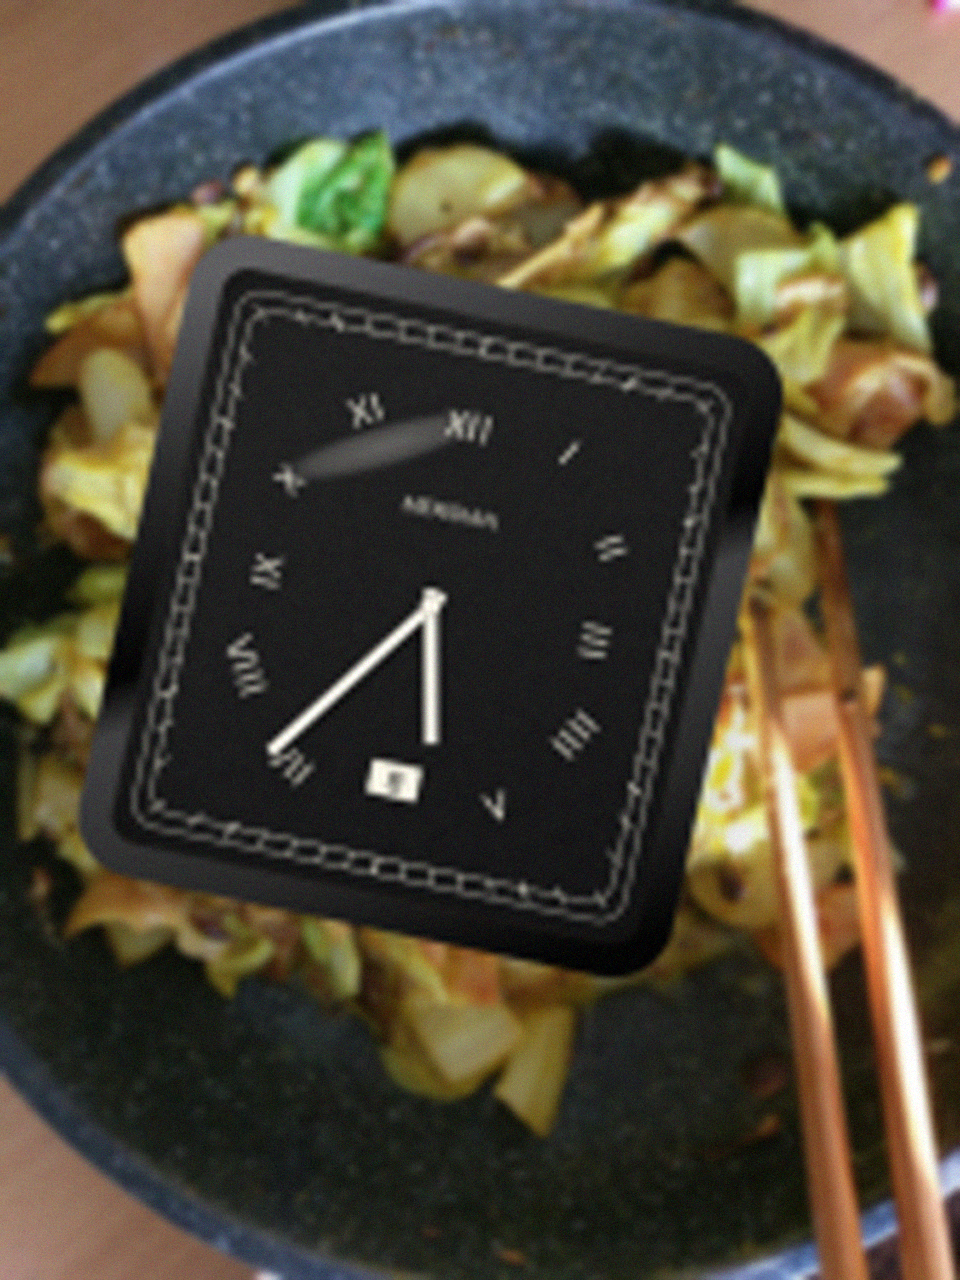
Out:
5,36
